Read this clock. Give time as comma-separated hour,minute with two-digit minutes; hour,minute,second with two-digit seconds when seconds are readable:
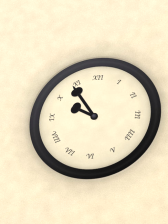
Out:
9,54
